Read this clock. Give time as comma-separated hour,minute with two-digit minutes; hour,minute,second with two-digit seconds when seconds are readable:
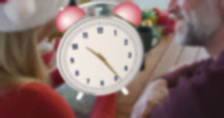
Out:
10,24
